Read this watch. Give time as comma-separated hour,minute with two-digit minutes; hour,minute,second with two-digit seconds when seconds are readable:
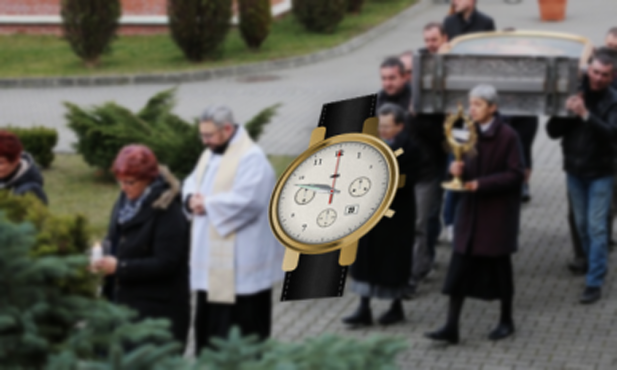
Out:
9,48
